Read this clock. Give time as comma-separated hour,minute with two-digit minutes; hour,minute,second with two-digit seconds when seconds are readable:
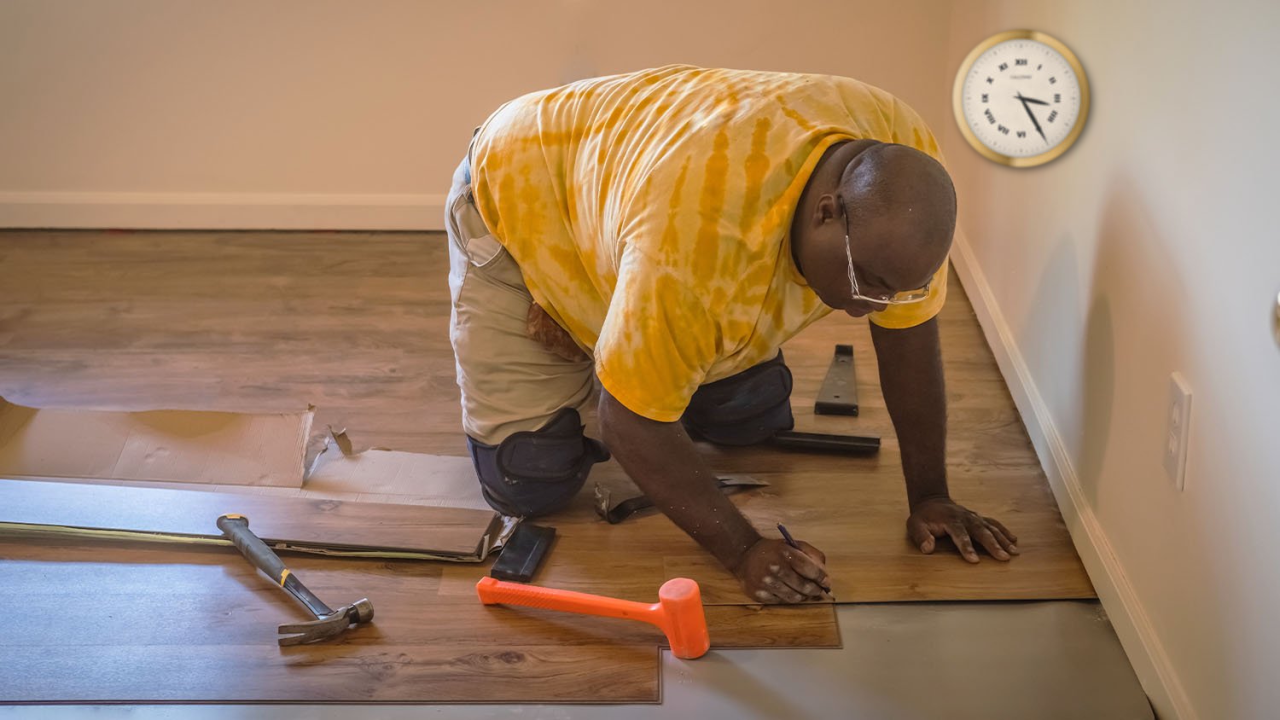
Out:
3,25
